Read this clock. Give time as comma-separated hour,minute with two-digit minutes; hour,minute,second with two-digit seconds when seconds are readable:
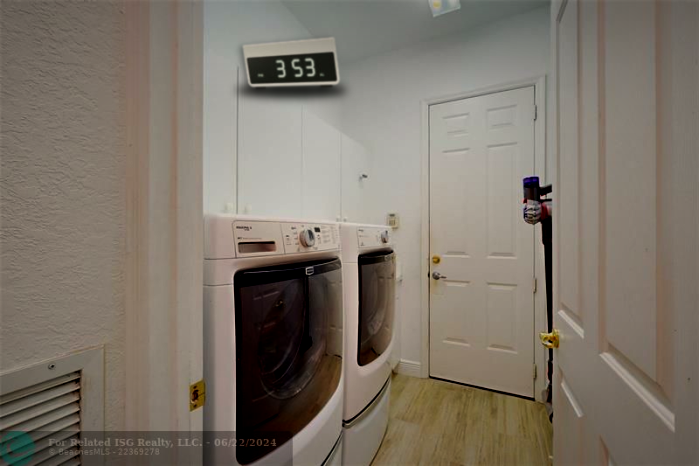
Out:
3,53
